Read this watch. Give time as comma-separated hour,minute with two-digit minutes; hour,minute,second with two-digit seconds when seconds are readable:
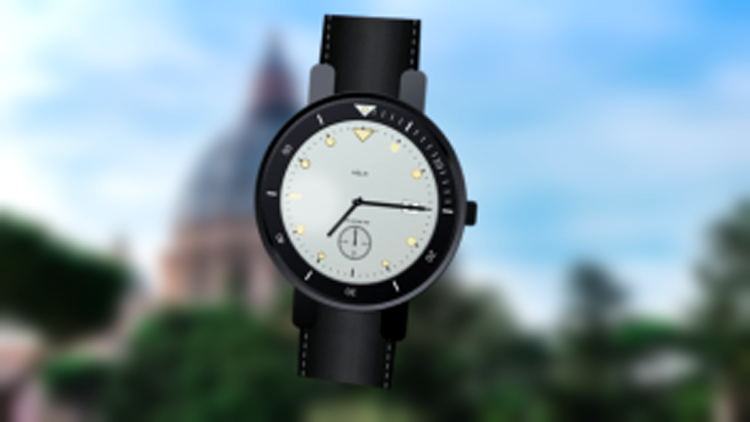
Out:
7,15
